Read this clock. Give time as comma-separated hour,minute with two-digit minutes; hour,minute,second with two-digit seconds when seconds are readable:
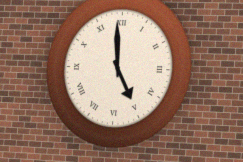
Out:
4,59
